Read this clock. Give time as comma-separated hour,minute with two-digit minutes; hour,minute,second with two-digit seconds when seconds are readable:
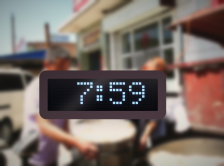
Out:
7,59
